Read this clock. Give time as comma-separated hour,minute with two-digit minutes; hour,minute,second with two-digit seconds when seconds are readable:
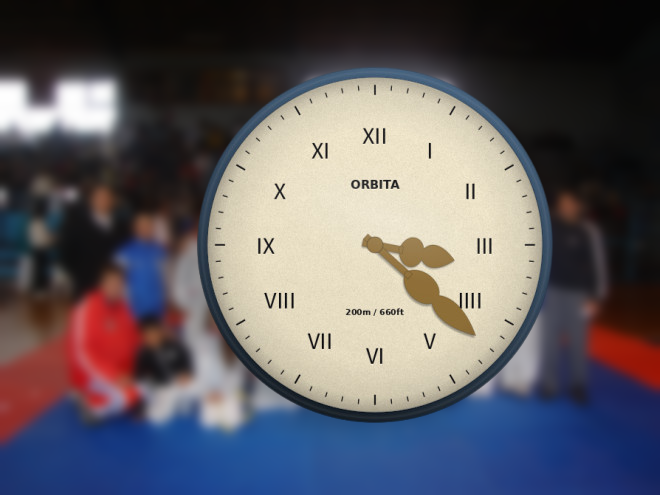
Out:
3,22
